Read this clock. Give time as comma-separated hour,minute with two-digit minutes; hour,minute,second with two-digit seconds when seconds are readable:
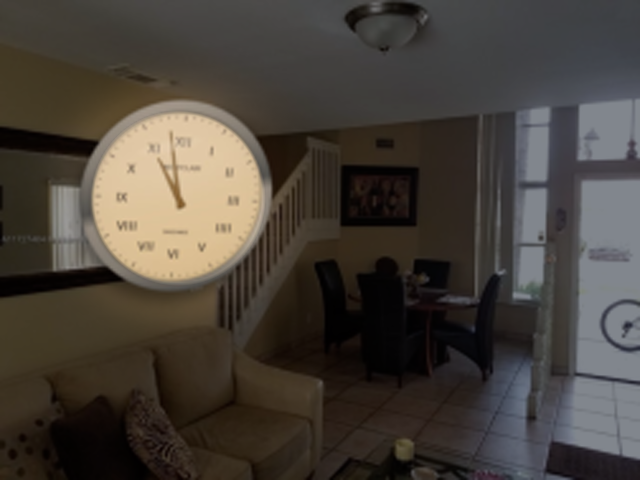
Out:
10,58
